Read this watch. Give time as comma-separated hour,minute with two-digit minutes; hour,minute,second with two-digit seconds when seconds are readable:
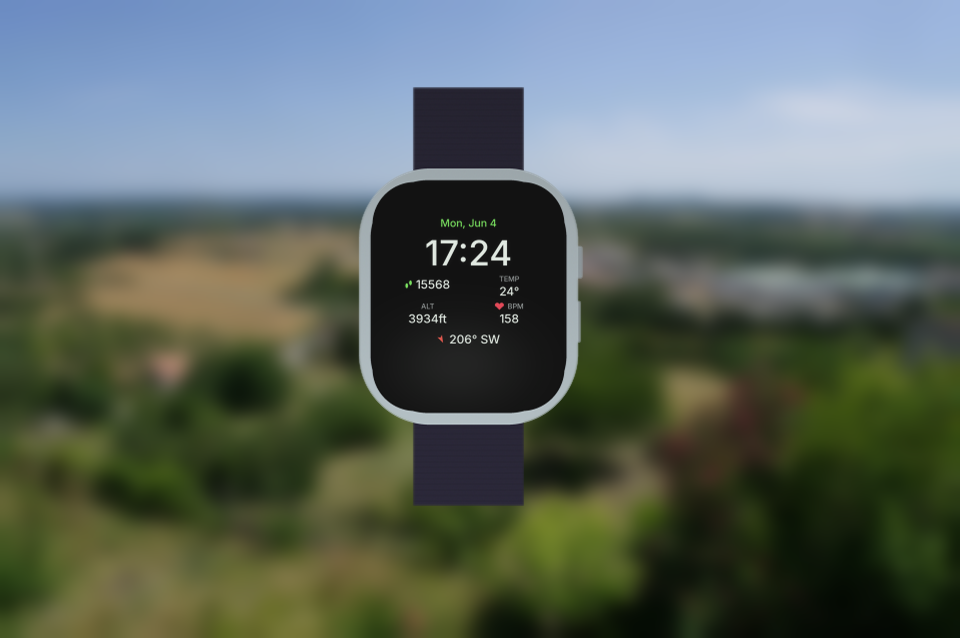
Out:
17,24
